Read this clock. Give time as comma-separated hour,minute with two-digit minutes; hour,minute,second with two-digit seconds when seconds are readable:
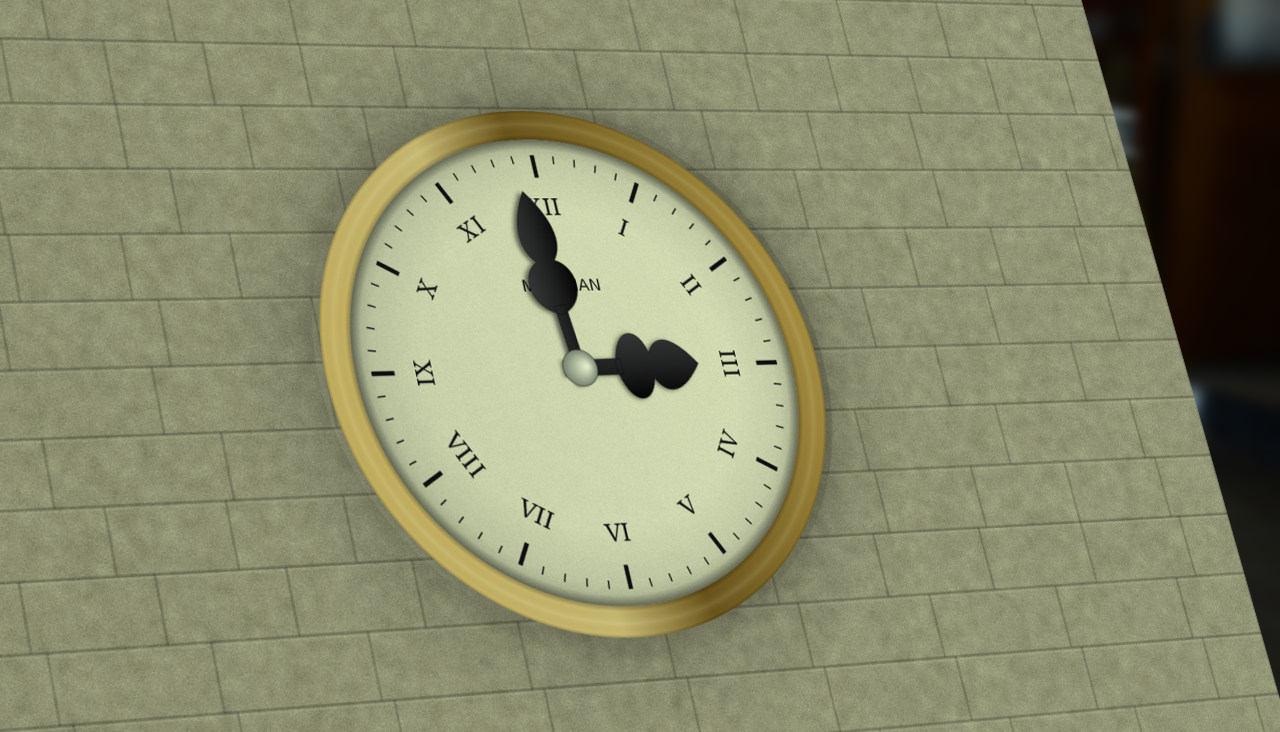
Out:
2,59
